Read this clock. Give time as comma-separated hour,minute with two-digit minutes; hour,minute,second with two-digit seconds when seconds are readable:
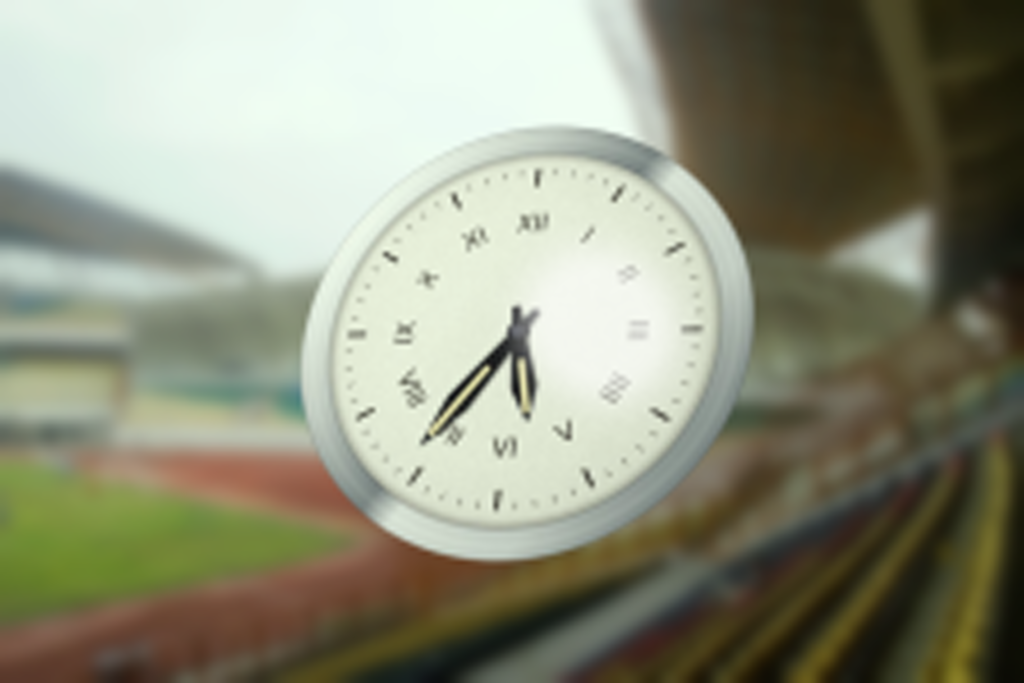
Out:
5,36
